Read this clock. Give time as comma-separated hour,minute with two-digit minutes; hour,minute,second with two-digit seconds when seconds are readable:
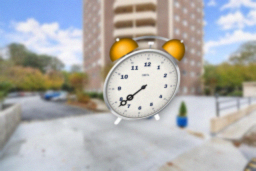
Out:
7,38
